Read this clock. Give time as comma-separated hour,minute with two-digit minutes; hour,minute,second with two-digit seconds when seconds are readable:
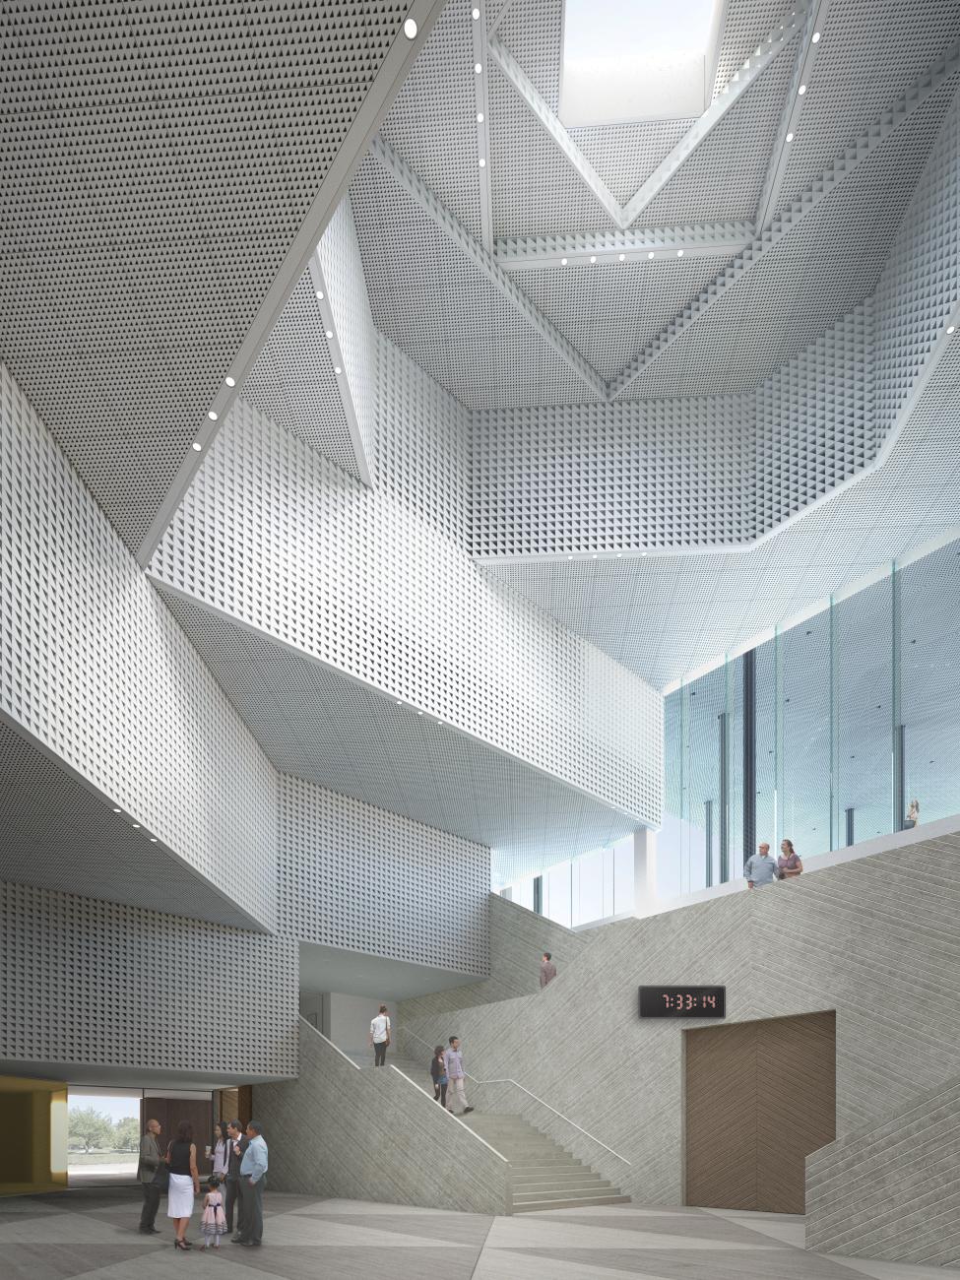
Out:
7,33,14
